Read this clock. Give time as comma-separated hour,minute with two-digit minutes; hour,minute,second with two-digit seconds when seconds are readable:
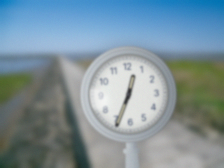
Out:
12,34
